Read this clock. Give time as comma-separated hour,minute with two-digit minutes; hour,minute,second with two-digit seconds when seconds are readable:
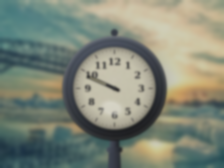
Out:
9,49
